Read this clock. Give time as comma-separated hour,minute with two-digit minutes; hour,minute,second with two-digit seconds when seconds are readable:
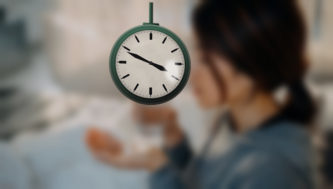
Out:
3,49
